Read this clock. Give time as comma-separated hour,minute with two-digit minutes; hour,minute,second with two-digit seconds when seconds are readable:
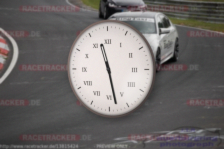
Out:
11,28
